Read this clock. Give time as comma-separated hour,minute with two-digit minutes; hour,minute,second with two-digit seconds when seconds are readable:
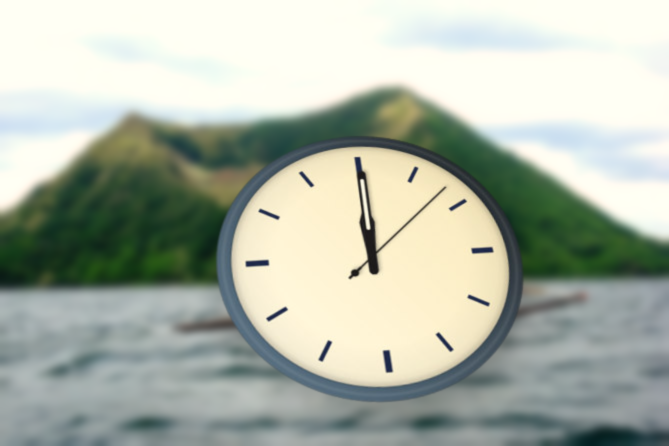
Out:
12,00,08
